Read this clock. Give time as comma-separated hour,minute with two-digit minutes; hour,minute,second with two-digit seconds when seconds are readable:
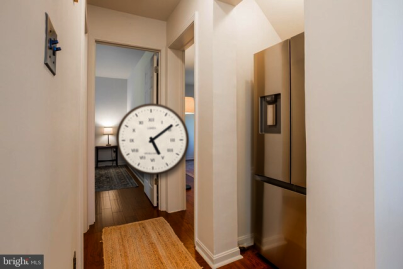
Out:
5,09
